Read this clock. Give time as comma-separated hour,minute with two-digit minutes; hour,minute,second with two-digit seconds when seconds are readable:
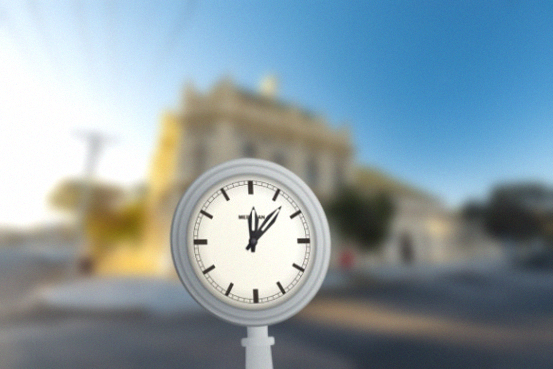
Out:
12,07
